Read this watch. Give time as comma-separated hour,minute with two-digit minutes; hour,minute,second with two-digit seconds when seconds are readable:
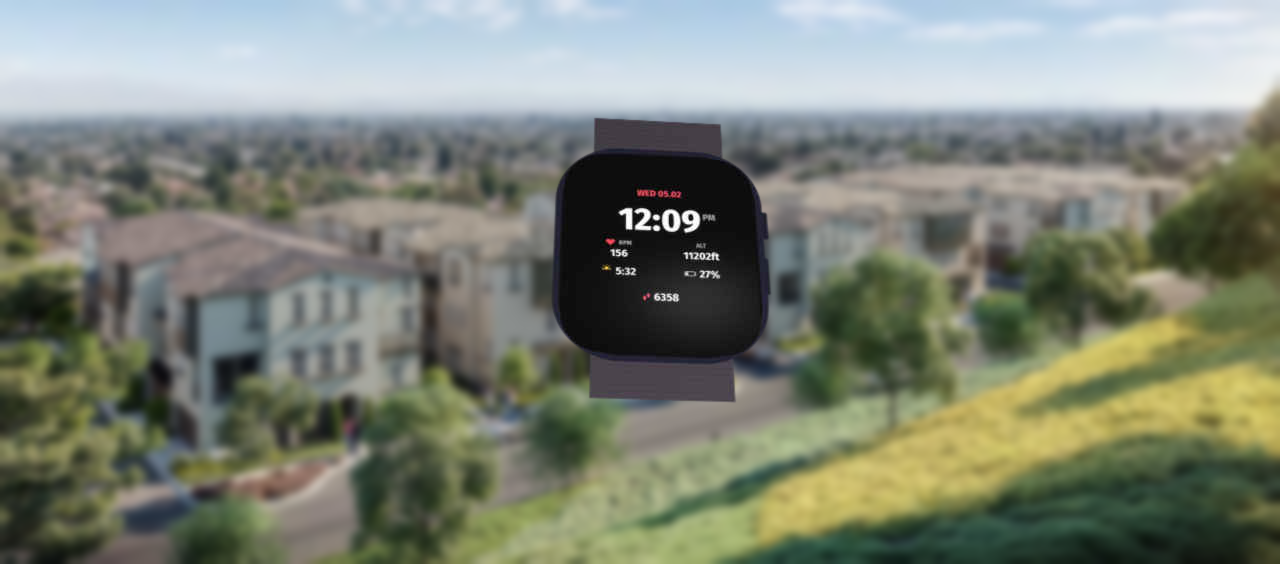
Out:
12,09
